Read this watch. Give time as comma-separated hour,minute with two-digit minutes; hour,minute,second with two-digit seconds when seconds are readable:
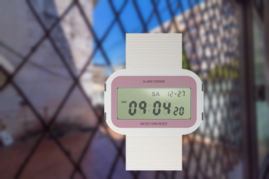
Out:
9,04,20
